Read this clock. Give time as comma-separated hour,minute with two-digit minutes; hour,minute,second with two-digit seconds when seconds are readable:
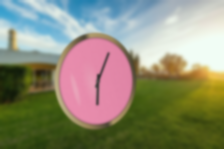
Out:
6,04
